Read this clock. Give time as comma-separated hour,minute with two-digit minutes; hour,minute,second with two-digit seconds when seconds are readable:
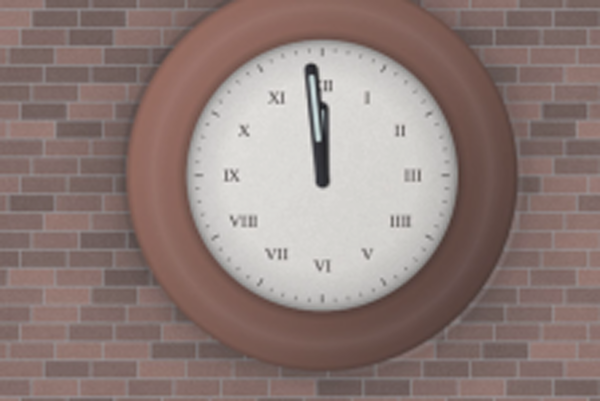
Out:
11,59
